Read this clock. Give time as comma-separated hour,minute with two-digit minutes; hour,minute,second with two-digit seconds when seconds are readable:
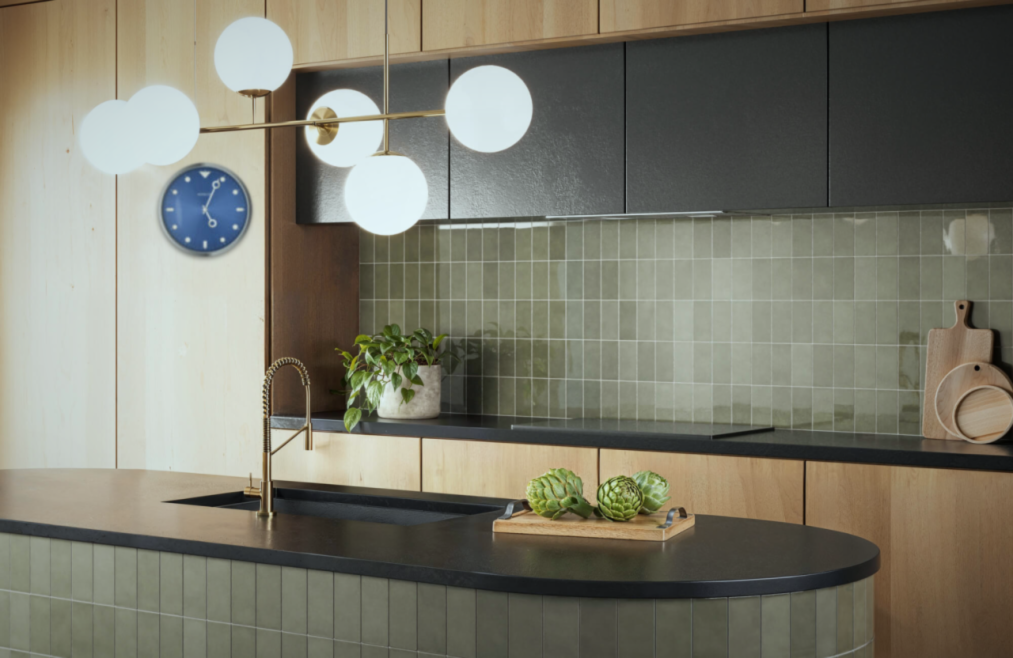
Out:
5,04
